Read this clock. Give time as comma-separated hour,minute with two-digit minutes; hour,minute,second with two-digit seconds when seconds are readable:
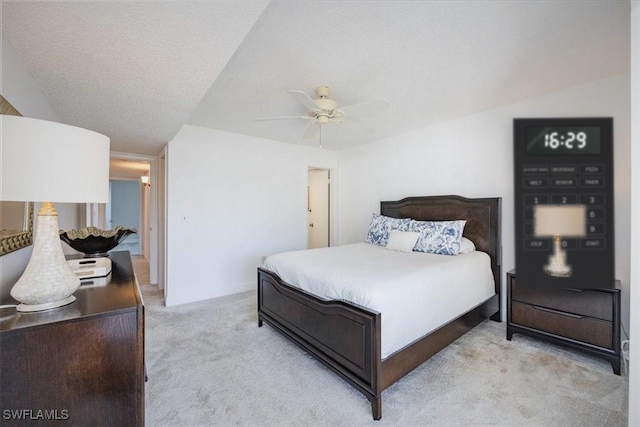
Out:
16,29
